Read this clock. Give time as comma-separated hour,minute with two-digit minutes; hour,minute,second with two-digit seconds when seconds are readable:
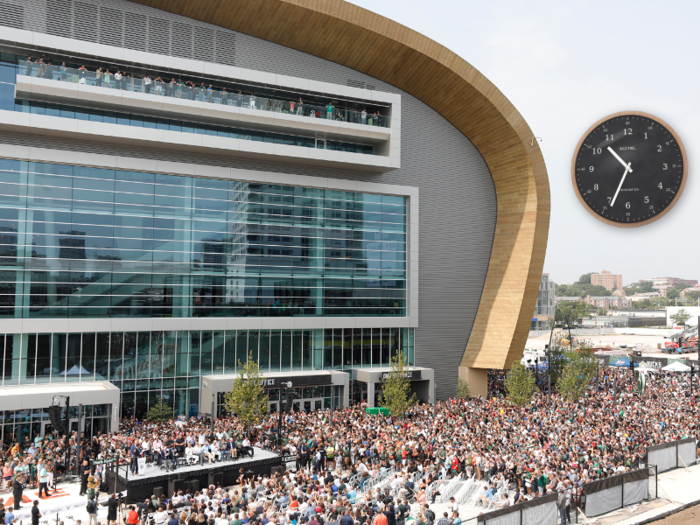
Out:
10,34
